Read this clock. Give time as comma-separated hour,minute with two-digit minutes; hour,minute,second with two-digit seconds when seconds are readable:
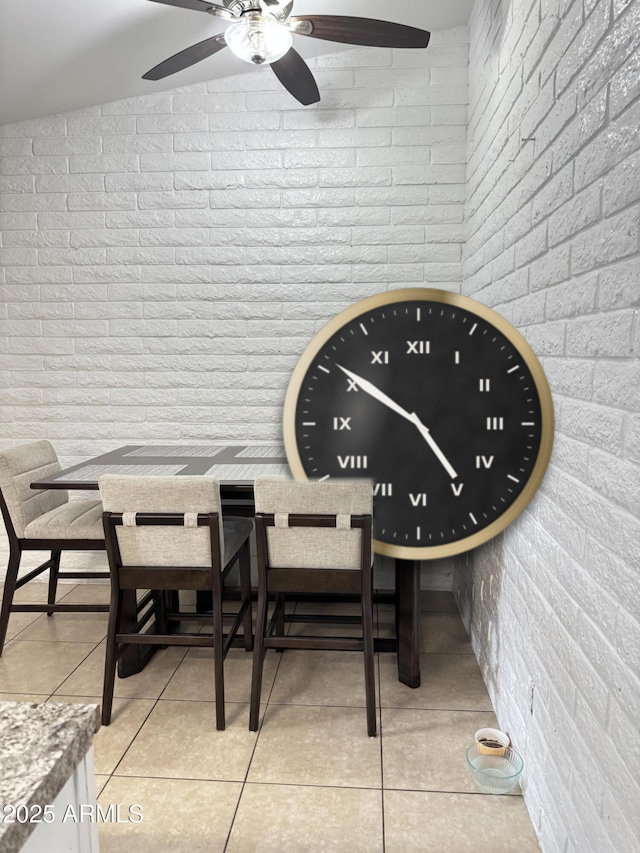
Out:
4,51
